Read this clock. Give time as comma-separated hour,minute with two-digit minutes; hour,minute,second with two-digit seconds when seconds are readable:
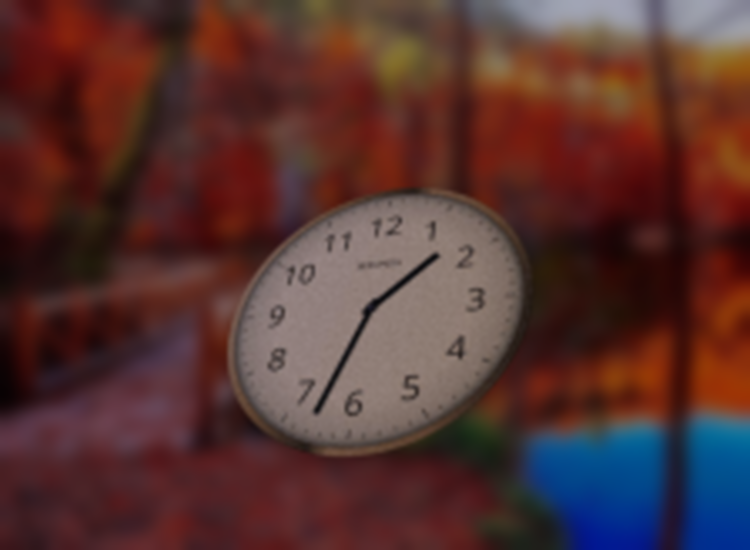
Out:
1,33
